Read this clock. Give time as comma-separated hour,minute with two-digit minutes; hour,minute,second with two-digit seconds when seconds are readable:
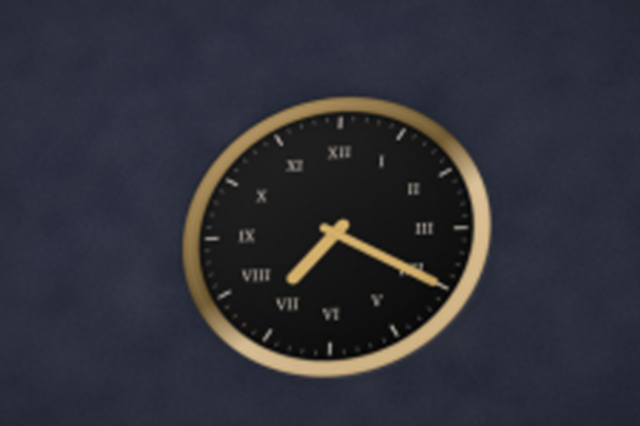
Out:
7,20
